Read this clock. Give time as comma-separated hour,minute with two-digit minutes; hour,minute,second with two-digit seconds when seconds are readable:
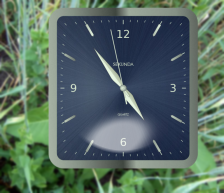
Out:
4,53,58
